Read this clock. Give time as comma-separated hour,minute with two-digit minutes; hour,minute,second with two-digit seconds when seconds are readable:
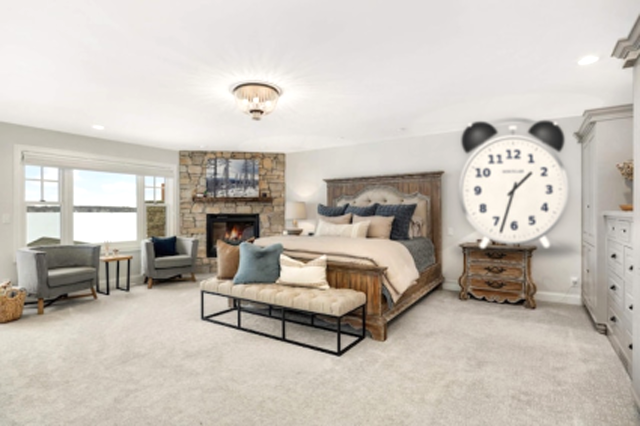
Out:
1,33
